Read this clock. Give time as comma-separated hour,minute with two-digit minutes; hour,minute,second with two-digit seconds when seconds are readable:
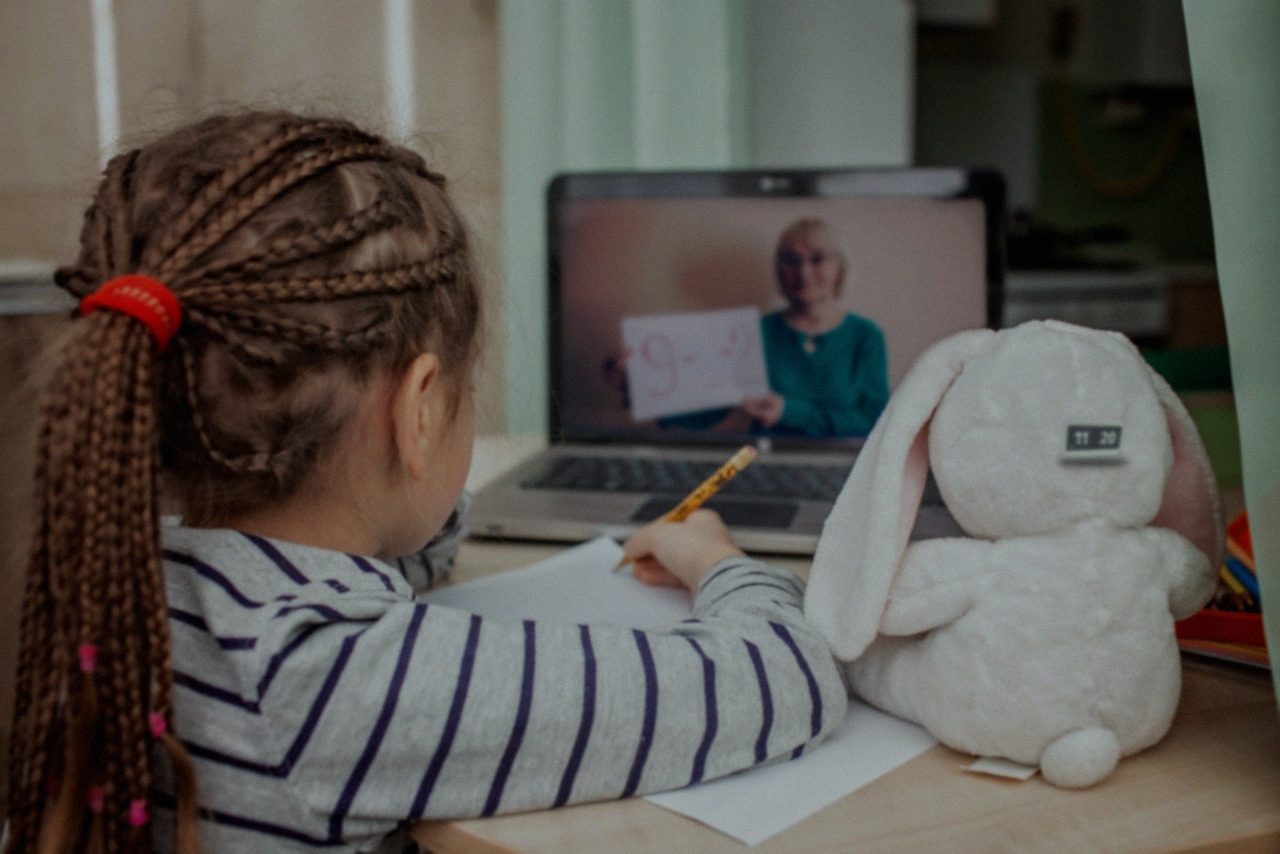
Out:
11,20
